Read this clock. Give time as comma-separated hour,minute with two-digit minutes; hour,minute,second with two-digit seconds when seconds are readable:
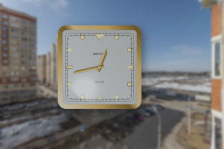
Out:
12,43
